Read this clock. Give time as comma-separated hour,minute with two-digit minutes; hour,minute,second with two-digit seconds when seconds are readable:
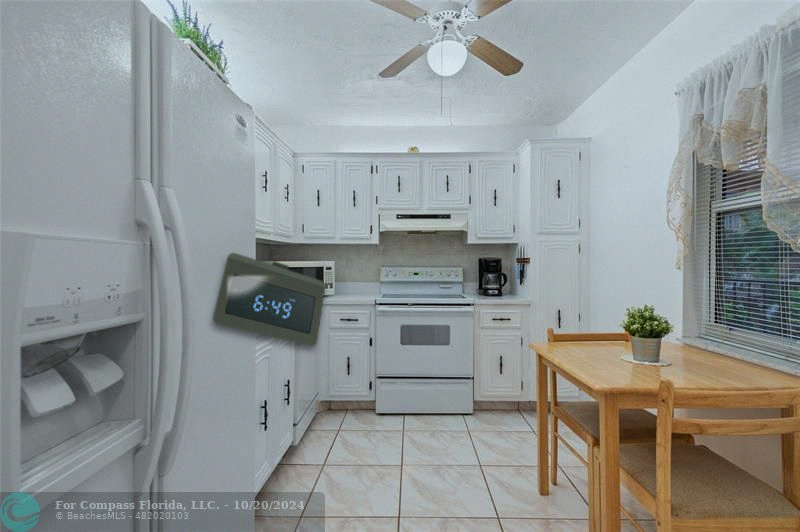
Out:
6,49
